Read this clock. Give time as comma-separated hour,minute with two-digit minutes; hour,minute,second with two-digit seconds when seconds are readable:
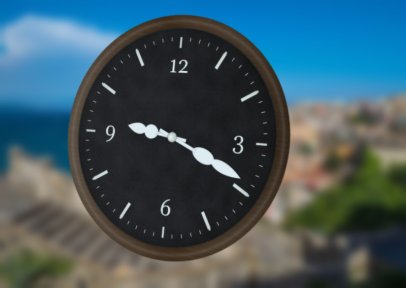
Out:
9,19
